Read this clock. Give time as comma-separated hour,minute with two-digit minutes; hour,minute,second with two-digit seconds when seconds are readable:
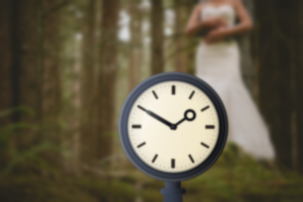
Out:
1,50
